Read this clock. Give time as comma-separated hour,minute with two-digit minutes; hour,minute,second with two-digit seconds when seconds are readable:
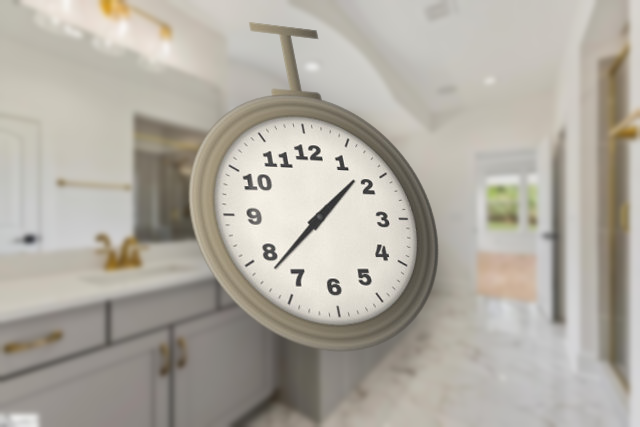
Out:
1,38
